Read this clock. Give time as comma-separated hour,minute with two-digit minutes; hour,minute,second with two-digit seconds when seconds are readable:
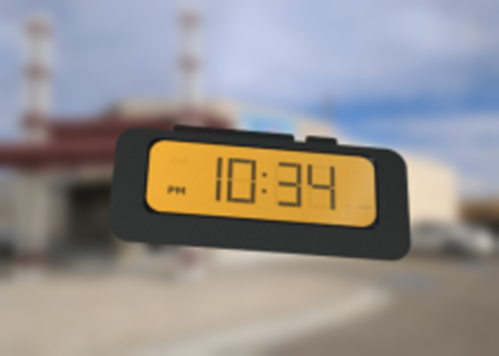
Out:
10,34
